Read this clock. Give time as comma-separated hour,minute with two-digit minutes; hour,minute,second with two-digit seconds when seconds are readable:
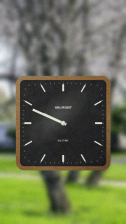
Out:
9,49
